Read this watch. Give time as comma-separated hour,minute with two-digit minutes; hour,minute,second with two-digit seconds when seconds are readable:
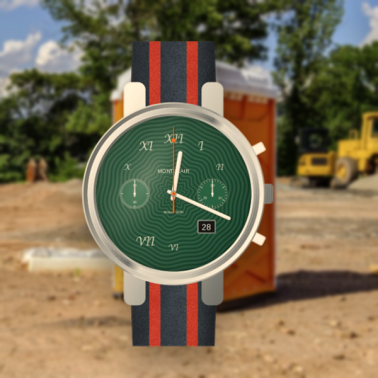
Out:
12,19
